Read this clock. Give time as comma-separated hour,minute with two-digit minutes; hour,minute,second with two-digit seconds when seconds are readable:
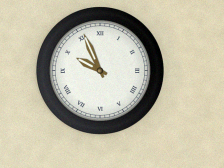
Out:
9,56
